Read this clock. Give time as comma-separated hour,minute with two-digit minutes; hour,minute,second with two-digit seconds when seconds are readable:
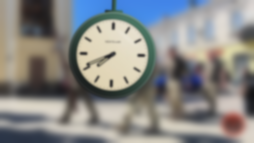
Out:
7,41
